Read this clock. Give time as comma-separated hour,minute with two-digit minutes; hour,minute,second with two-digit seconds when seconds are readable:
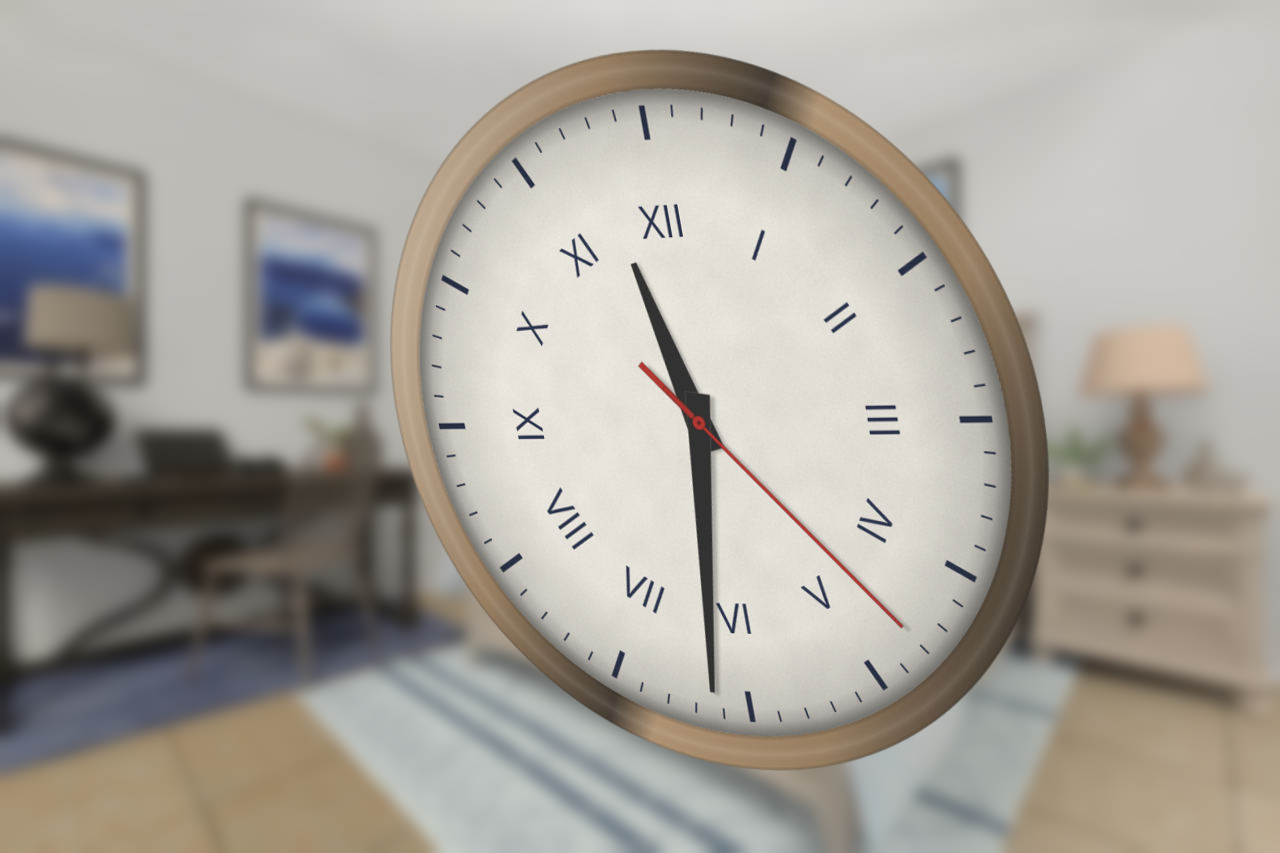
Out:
11,31,23
